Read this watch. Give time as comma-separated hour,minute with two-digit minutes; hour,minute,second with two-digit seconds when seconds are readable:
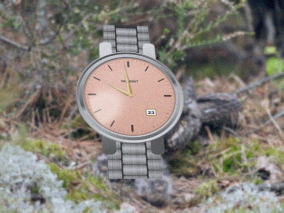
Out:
9,59
